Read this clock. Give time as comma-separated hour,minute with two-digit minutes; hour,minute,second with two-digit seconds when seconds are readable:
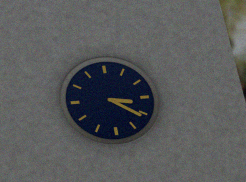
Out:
3,21
